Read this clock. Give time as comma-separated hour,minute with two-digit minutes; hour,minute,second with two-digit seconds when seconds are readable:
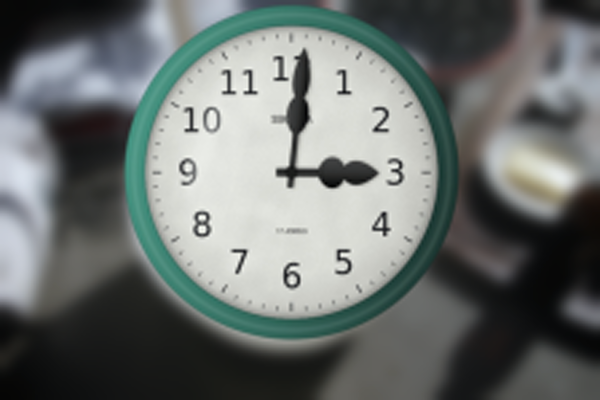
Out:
3,01
